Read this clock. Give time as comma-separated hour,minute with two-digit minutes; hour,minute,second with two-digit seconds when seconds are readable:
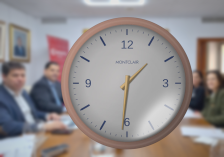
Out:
1,31
